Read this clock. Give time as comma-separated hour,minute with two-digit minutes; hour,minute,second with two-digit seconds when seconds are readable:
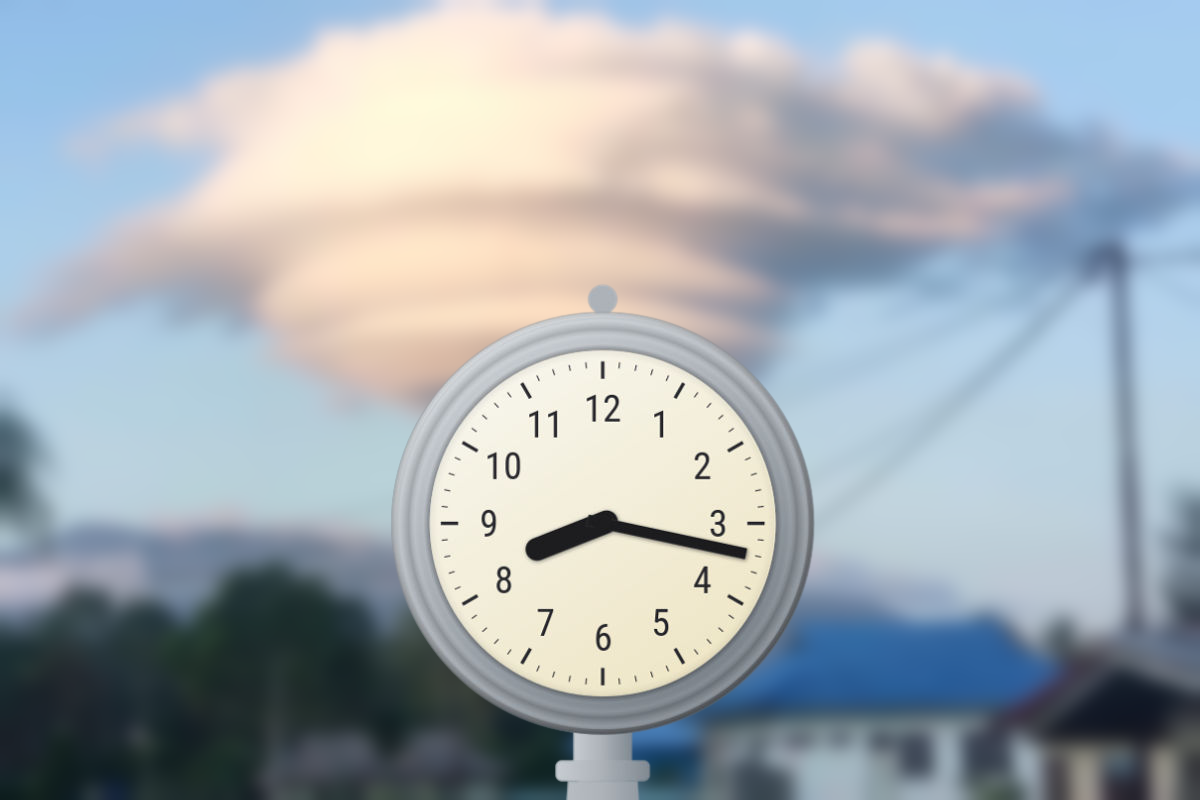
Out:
8,17
